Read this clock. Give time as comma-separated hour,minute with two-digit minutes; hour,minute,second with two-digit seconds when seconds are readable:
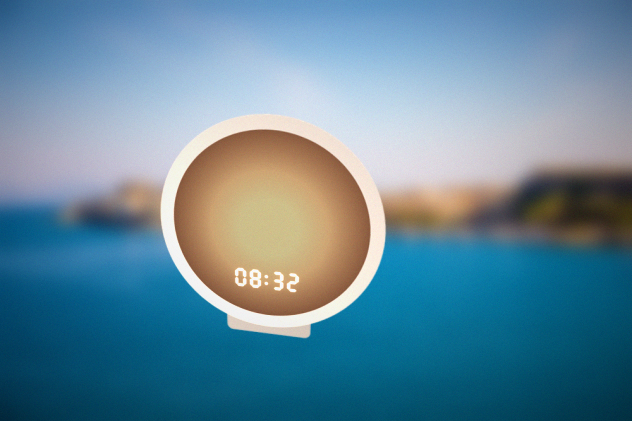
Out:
8,32
